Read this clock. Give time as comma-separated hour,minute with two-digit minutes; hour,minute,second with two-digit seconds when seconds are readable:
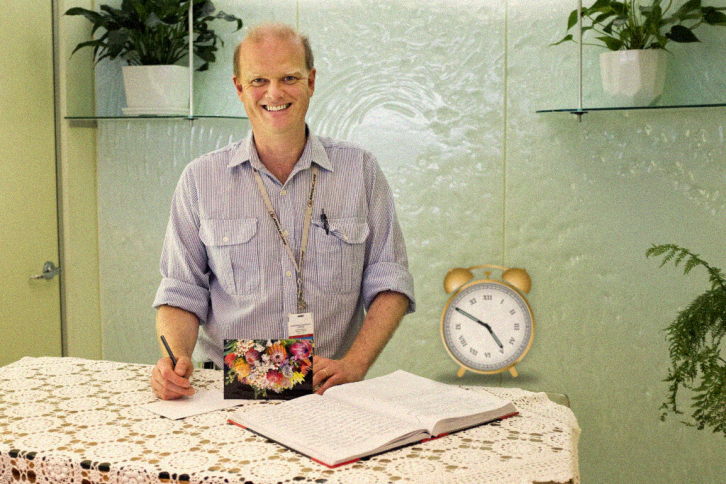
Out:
4,50
